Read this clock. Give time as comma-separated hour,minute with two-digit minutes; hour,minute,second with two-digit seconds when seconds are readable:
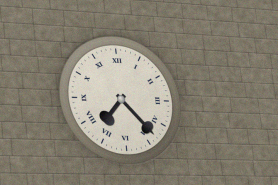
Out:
7,23
